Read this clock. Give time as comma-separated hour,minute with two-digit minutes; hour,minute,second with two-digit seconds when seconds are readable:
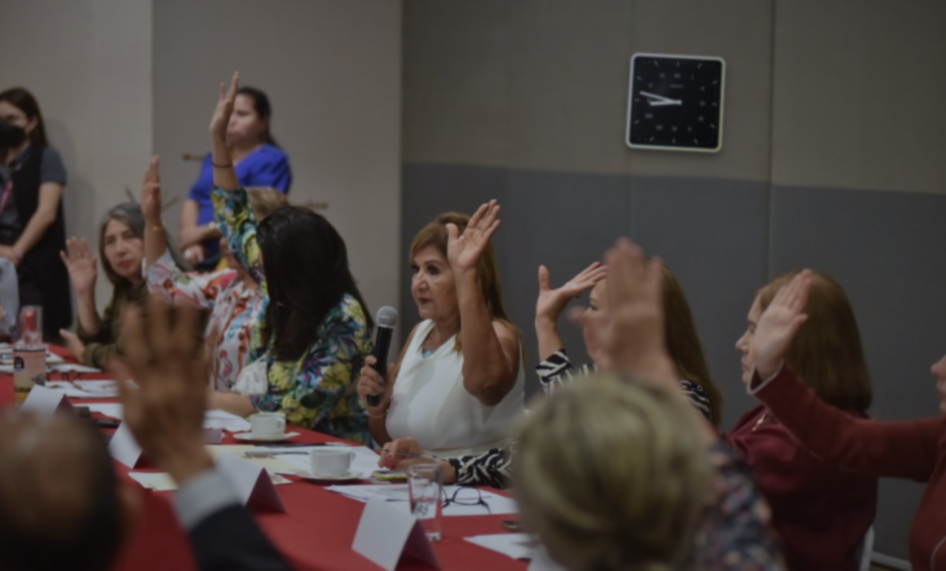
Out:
8,47
